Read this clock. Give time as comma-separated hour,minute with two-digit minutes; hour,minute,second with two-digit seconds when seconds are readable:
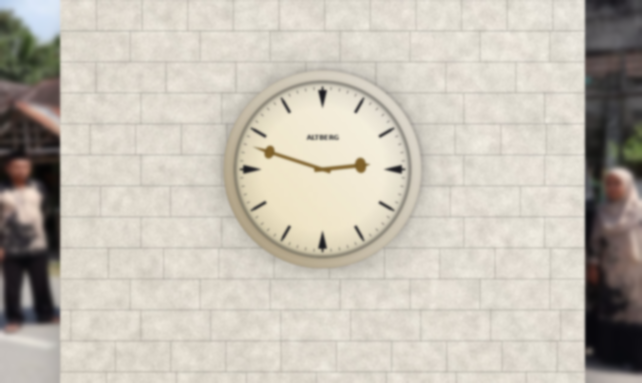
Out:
2,48
